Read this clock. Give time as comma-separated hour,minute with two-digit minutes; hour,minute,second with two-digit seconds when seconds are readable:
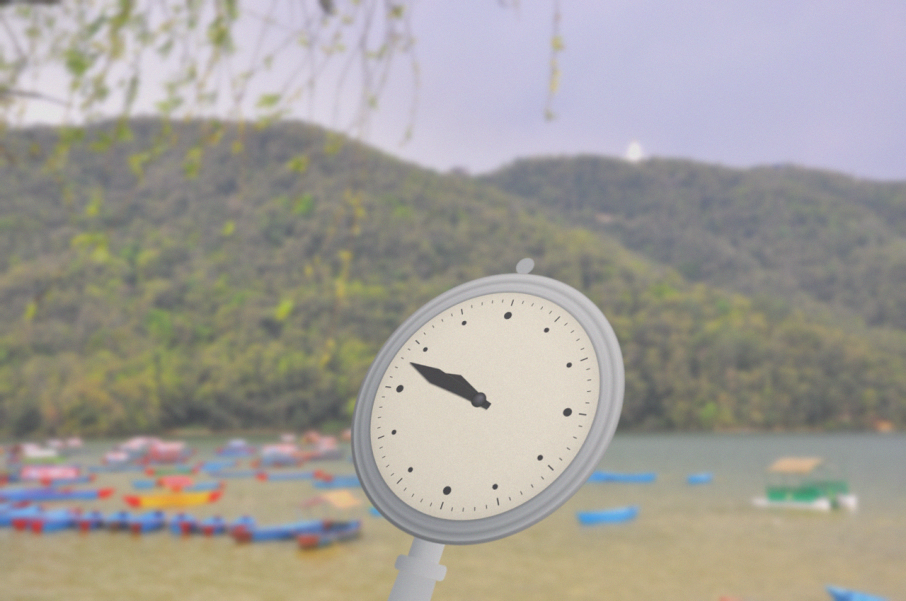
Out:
9,48
